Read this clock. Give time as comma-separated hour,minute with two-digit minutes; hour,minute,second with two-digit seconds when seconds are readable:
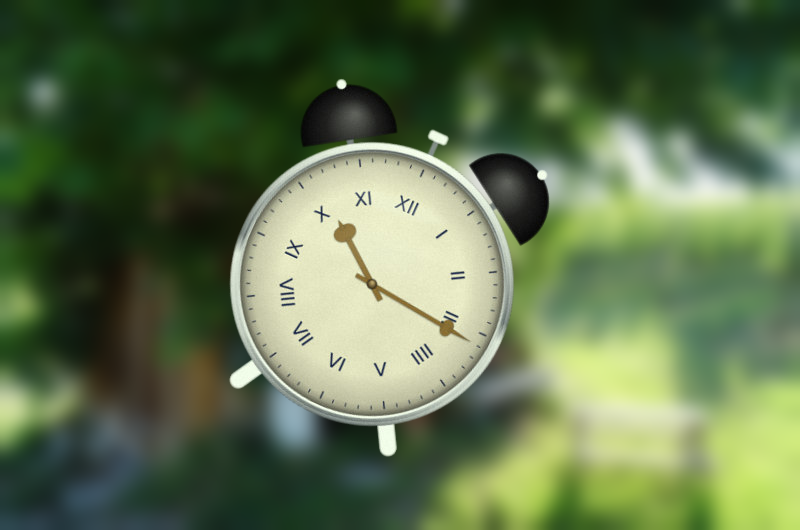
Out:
10,16
